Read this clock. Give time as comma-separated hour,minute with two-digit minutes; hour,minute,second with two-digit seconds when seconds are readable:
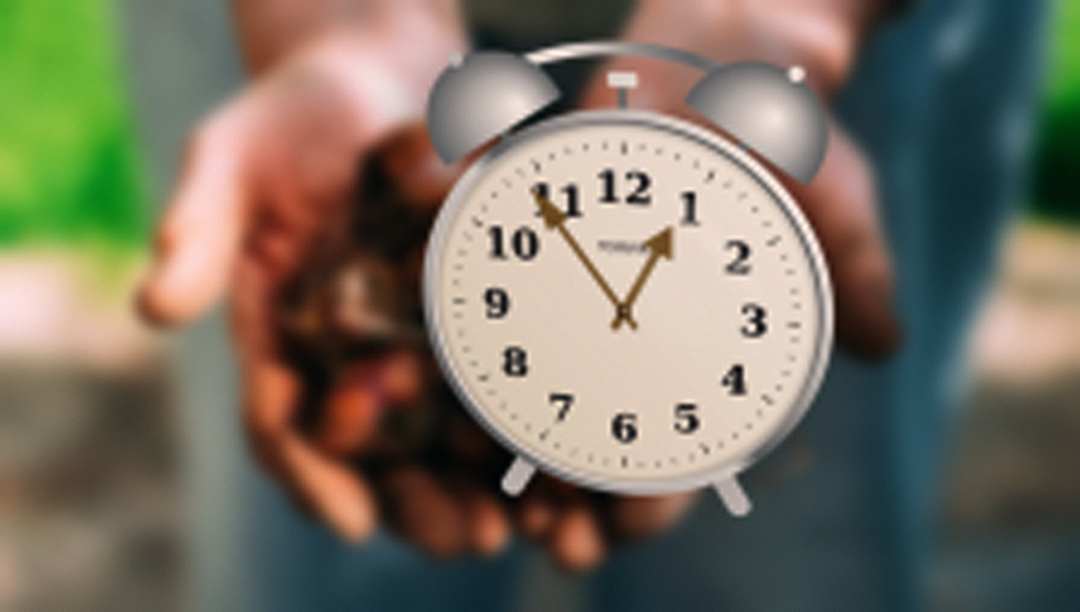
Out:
12,54
